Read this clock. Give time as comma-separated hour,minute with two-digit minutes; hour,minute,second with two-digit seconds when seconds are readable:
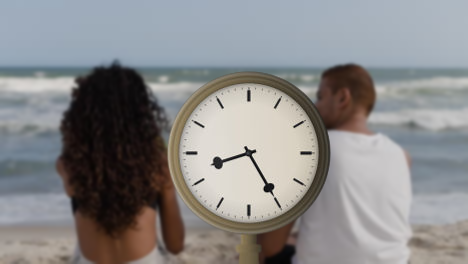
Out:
8,25
